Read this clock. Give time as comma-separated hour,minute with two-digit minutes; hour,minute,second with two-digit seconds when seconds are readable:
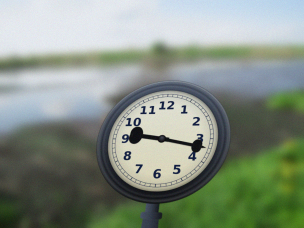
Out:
9,17
